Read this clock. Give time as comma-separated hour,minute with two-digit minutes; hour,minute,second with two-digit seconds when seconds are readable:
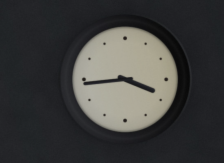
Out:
3,44
